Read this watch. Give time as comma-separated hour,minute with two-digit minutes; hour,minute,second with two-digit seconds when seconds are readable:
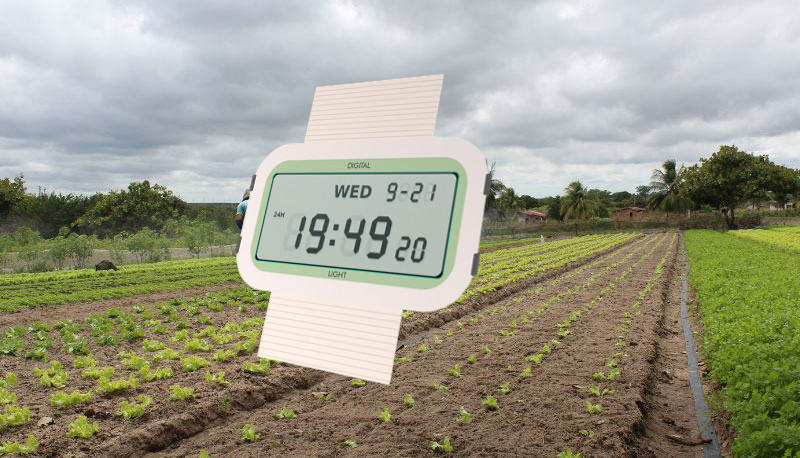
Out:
19,49,20
